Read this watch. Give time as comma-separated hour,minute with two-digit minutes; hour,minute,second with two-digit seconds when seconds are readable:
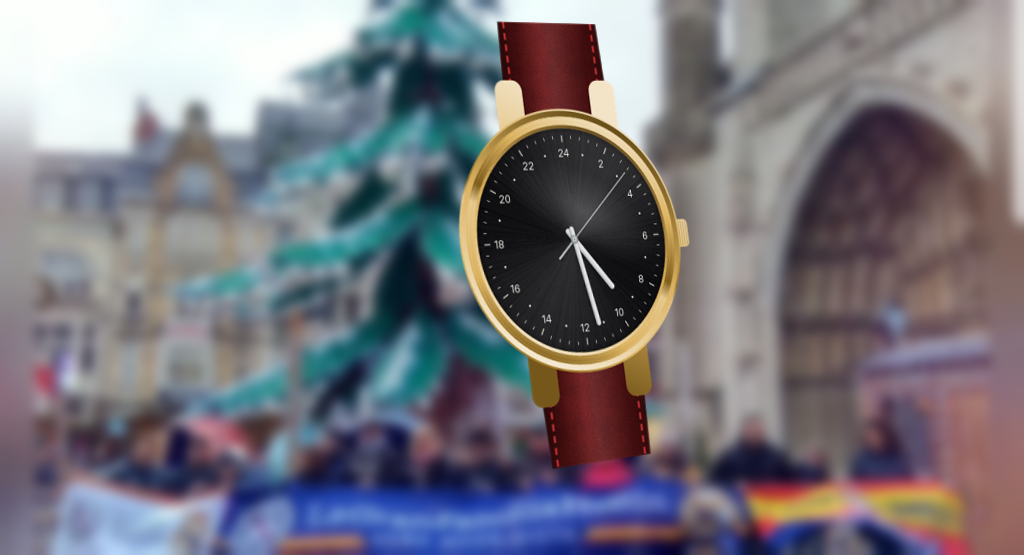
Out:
9,28,08
